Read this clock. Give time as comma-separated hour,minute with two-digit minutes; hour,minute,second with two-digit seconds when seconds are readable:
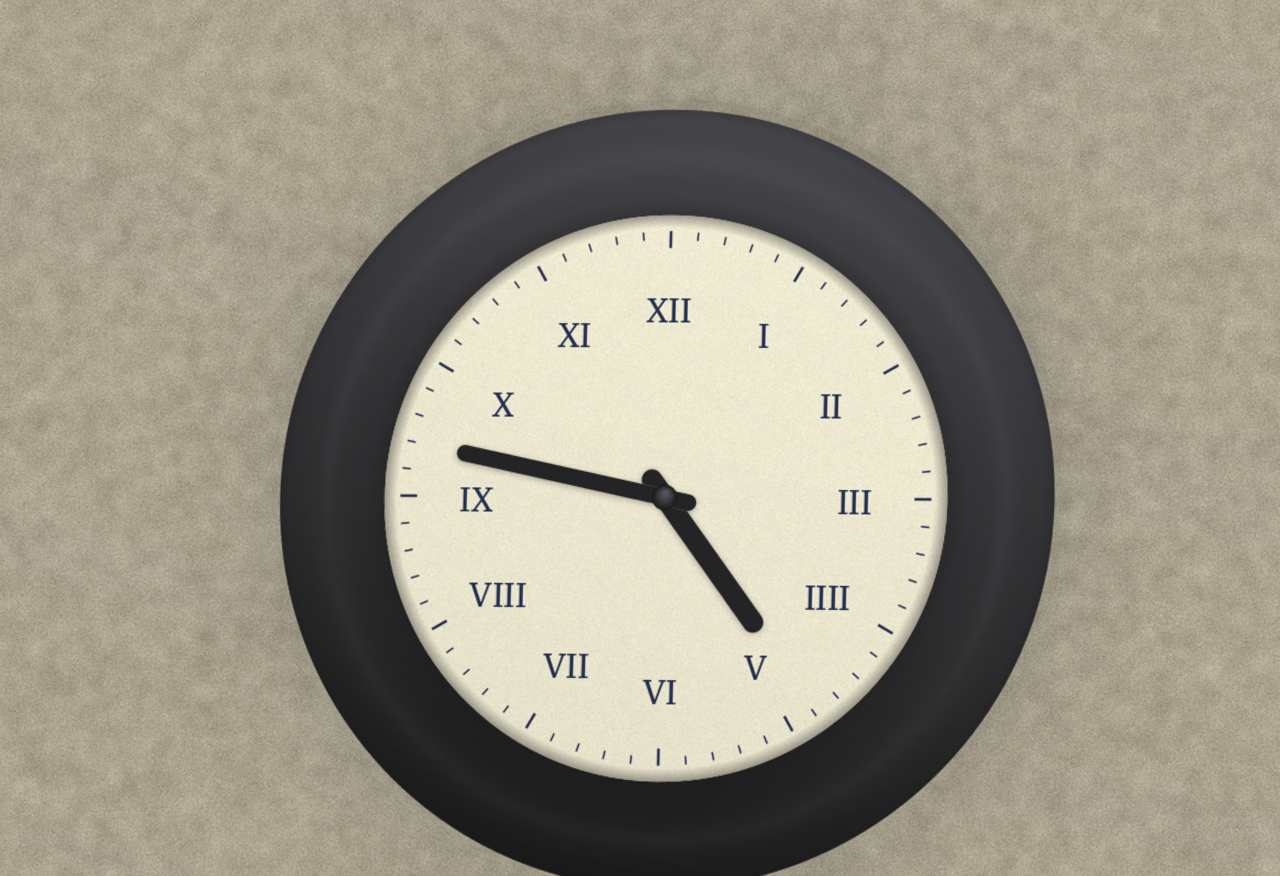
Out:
4,47
